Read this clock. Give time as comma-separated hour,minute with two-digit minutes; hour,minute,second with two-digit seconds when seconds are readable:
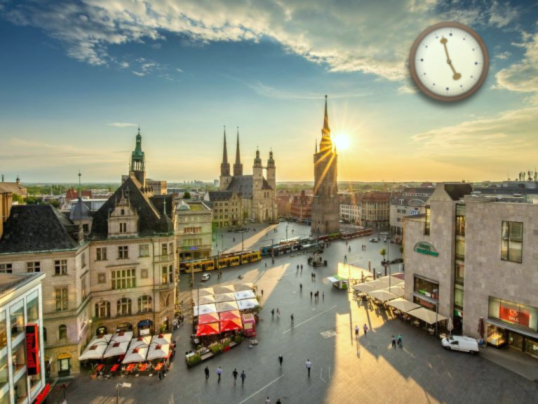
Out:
4,57
